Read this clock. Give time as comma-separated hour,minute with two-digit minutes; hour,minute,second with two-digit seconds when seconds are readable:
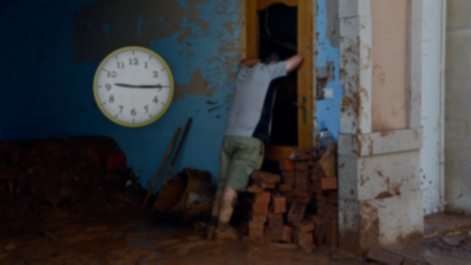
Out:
9,15
